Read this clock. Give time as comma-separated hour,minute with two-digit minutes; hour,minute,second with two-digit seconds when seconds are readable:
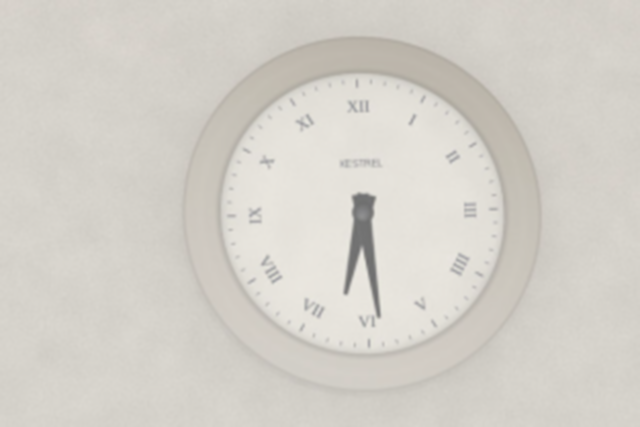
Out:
6,29
